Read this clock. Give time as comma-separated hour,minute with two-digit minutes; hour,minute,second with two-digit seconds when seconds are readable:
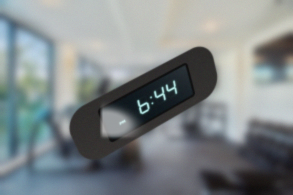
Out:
6,44
